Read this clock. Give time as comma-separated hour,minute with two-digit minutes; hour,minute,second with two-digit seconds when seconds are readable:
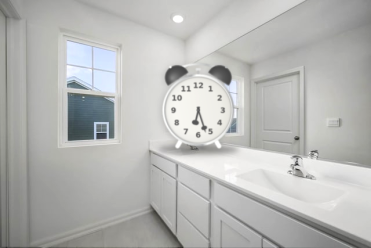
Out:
6,27
